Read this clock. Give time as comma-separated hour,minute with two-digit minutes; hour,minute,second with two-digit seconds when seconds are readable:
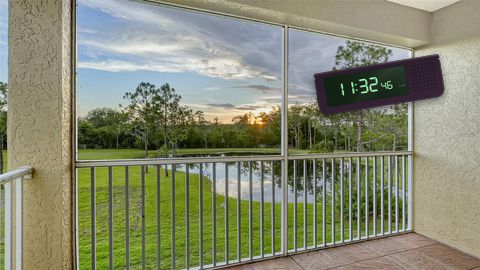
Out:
11,32,46
